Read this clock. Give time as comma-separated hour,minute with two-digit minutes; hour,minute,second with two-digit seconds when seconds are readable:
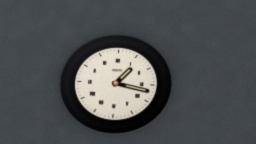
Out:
1,17
